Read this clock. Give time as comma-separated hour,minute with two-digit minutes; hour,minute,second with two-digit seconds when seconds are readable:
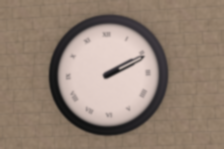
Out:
2,11
